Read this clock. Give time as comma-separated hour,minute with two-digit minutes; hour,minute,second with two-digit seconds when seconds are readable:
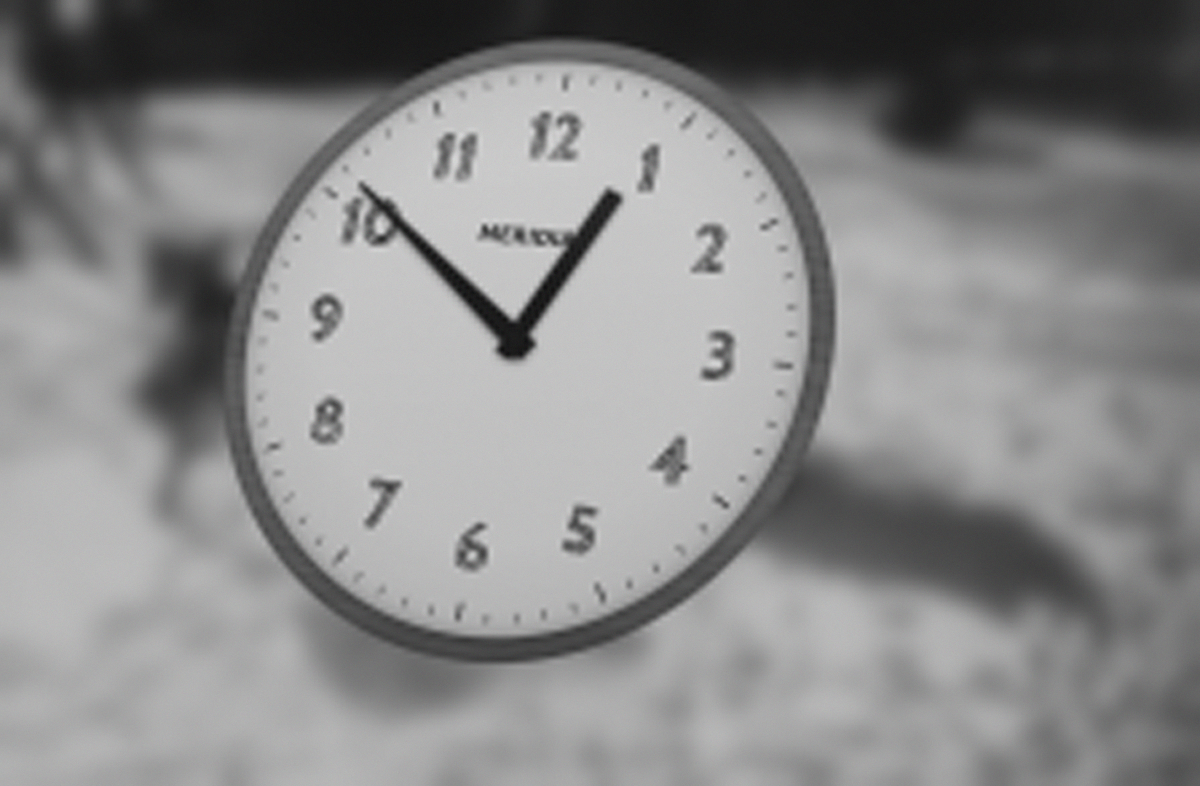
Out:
12,51
